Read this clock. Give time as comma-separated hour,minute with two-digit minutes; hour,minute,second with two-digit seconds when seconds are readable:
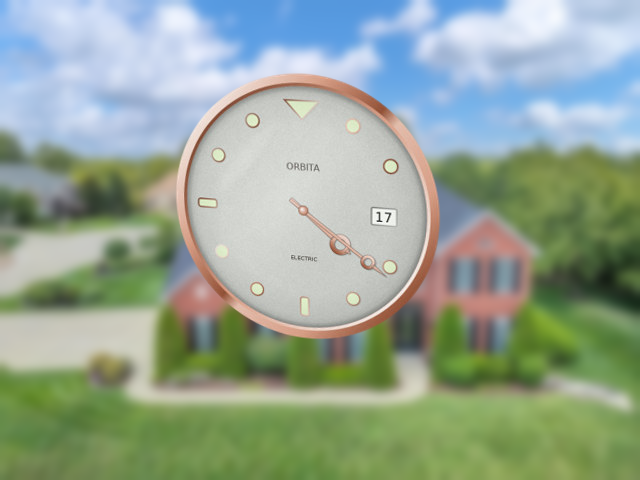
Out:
4,21
